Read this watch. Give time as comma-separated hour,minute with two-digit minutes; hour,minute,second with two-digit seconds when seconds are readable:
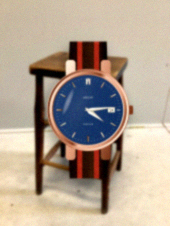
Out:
4,14
